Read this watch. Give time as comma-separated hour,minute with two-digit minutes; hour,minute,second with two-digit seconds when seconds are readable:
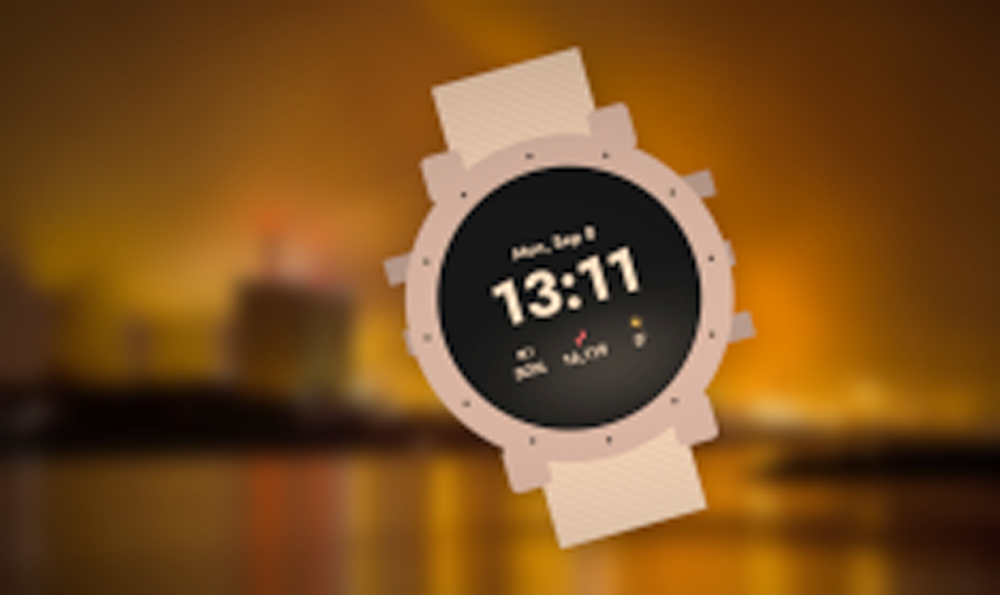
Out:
13,11
